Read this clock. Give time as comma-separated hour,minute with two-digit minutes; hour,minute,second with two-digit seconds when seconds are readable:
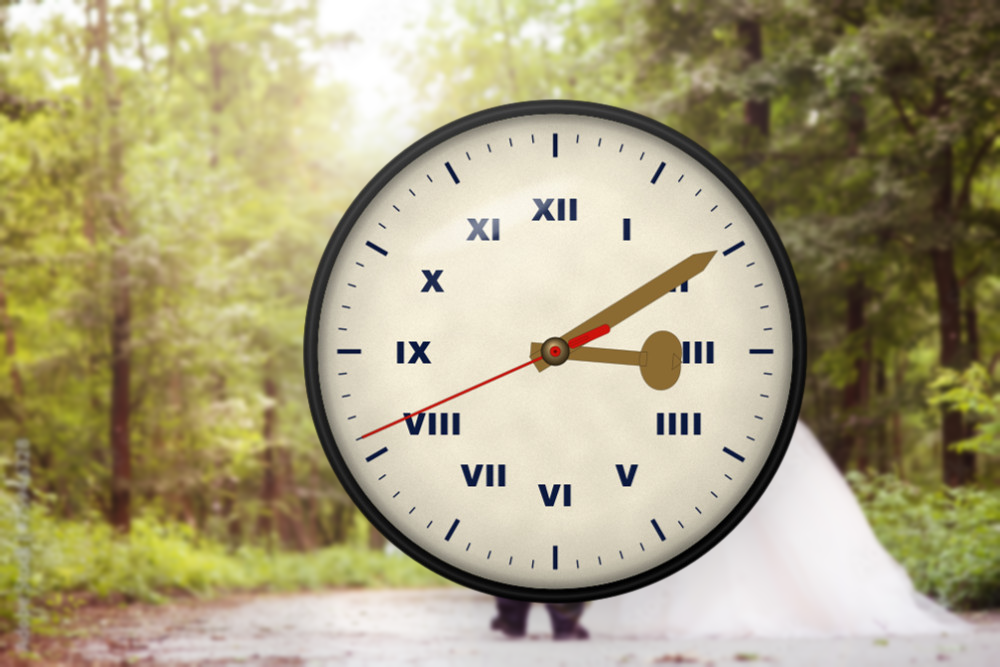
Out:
3,09,41
